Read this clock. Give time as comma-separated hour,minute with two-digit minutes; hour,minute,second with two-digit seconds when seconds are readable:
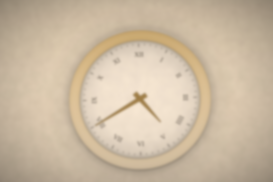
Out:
4,40
